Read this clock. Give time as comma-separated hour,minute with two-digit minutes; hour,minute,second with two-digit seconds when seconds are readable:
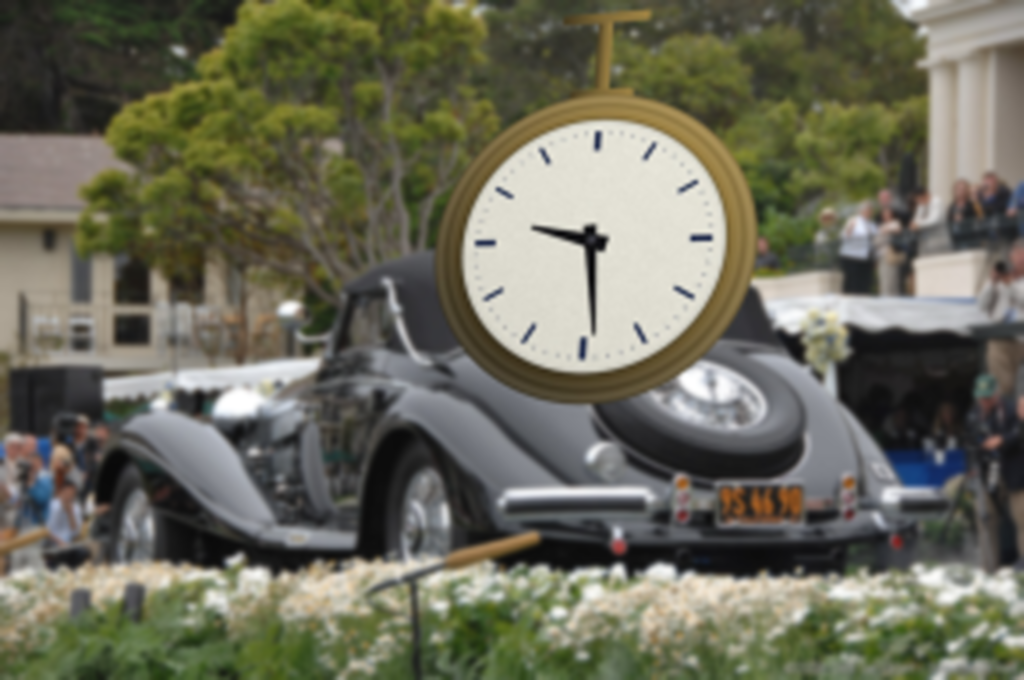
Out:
9,29
